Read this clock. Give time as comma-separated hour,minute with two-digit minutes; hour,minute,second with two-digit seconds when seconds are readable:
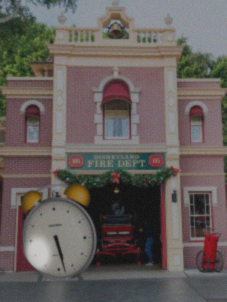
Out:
5,28
